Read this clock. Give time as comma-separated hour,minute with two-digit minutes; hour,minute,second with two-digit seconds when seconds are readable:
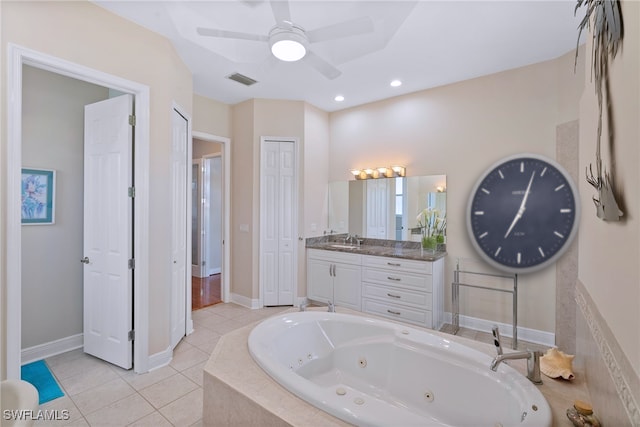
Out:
7,03
